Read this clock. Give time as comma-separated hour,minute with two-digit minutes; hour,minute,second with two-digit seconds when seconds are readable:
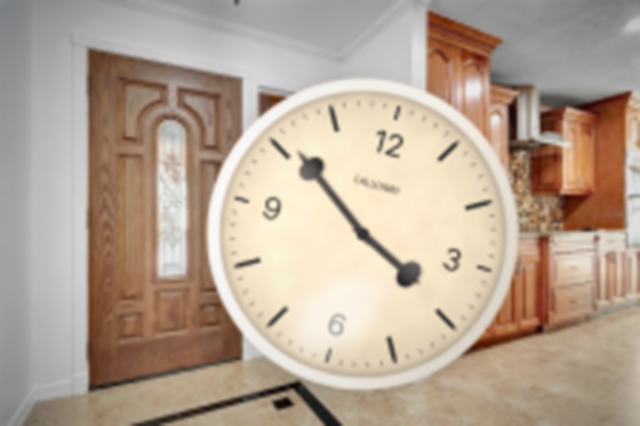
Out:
3,51
